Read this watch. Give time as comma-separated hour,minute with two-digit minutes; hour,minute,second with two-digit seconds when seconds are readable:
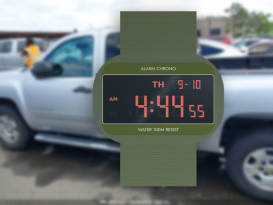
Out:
4,44,55
